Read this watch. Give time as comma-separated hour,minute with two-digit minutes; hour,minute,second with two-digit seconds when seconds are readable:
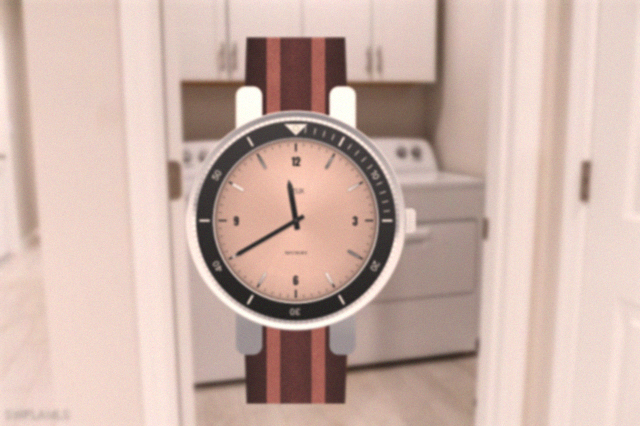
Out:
11,40
